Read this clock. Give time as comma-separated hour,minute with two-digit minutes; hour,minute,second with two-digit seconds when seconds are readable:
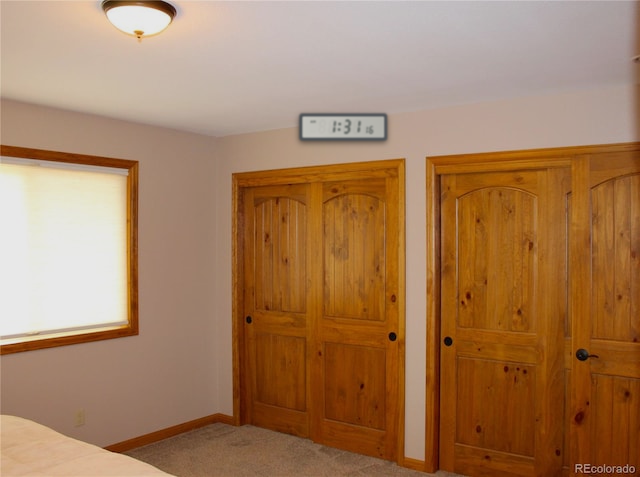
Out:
1,31
